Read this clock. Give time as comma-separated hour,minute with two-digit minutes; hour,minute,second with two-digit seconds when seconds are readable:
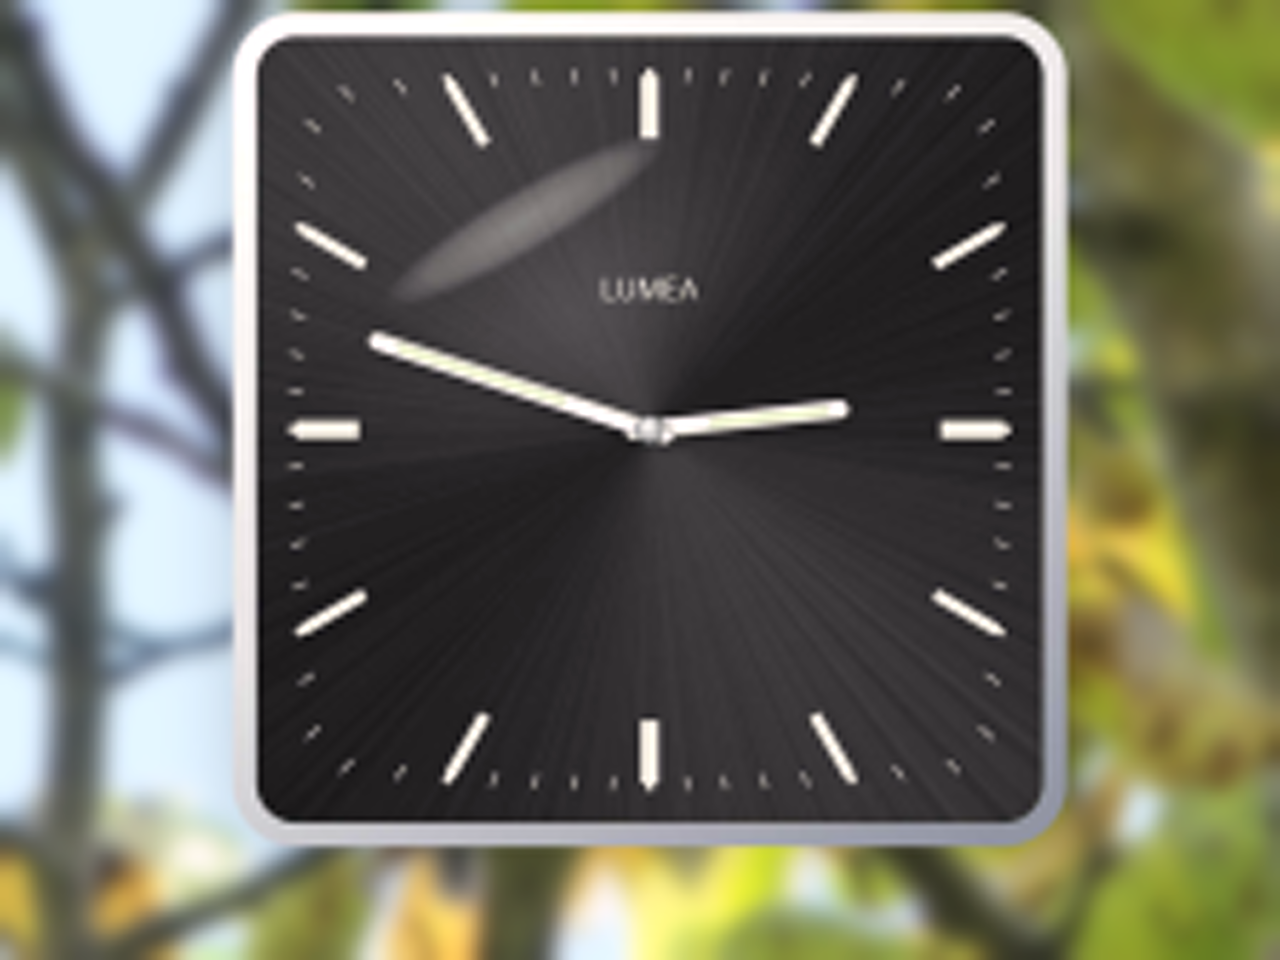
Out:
2,48
